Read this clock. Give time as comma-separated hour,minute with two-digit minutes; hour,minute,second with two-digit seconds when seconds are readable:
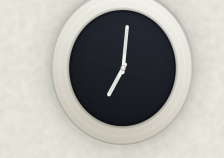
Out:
7,01
